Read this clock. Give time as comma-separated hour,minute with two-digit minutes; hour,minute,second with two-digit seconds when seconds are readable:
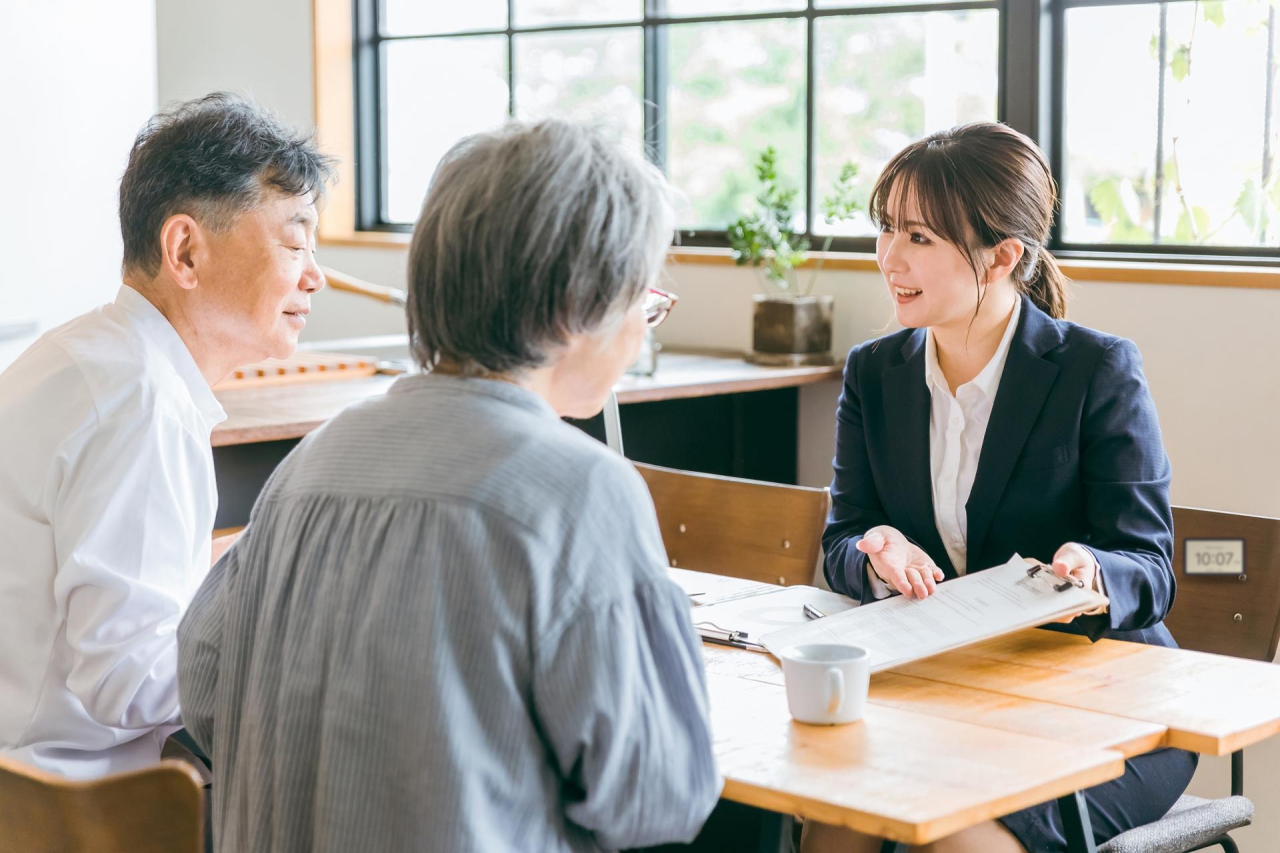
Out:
10,07
